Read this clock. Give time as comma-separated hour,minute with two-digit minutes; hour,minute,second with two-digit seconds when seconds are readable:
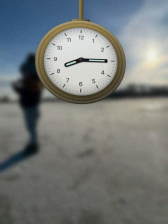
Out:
8,15
